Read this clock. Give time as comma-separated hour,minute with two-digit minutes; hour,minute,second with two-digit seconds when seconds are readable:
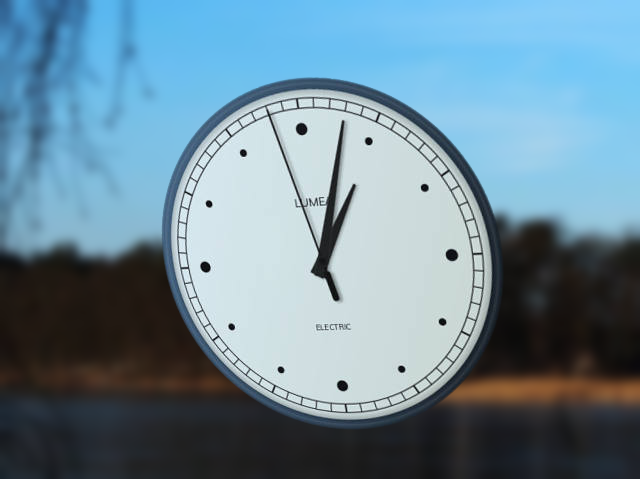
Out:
1,02,58
